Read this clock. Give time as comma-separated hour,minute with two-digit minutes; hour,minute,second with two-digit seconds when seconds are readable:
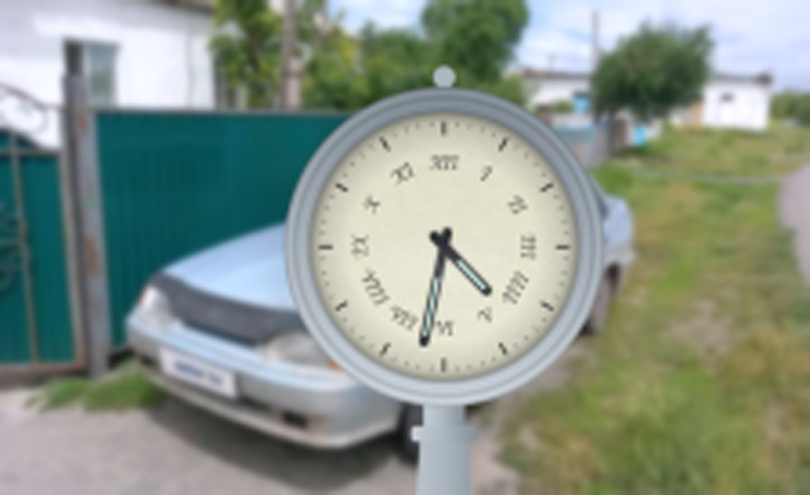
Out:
4,32
